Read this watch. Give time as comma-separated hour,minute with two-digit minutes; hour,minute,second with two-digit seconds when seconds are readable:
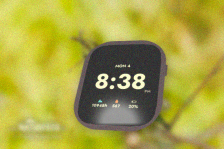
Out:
8,38
